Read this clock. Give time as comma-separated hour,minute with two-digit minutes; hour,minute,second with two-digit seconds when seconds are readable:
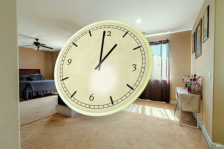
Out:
12,59
